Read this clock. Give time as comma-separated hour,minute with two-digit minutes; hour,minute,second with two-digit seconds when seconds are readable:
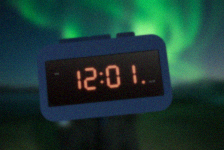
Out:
12,01
